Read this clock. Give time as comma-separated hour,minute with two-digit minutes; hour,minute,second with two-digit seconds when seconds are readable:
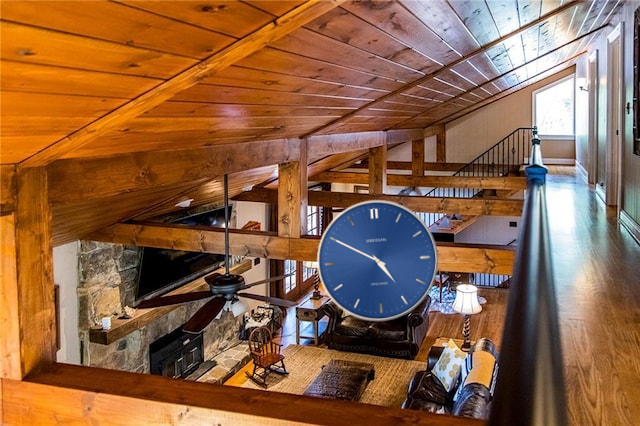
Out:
4,50
